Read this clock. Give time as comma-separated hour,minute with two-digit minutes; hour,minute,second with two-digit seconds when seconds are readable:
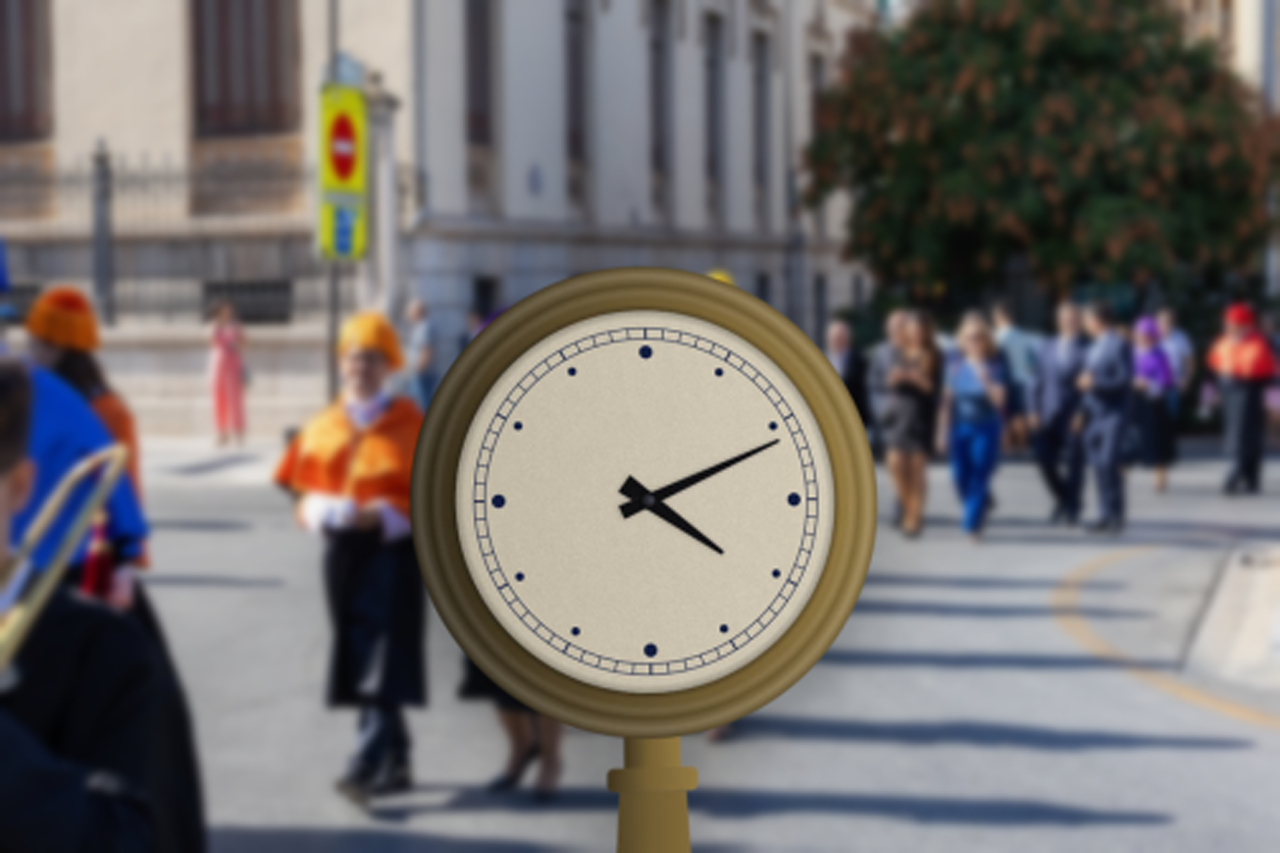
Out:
4,11
